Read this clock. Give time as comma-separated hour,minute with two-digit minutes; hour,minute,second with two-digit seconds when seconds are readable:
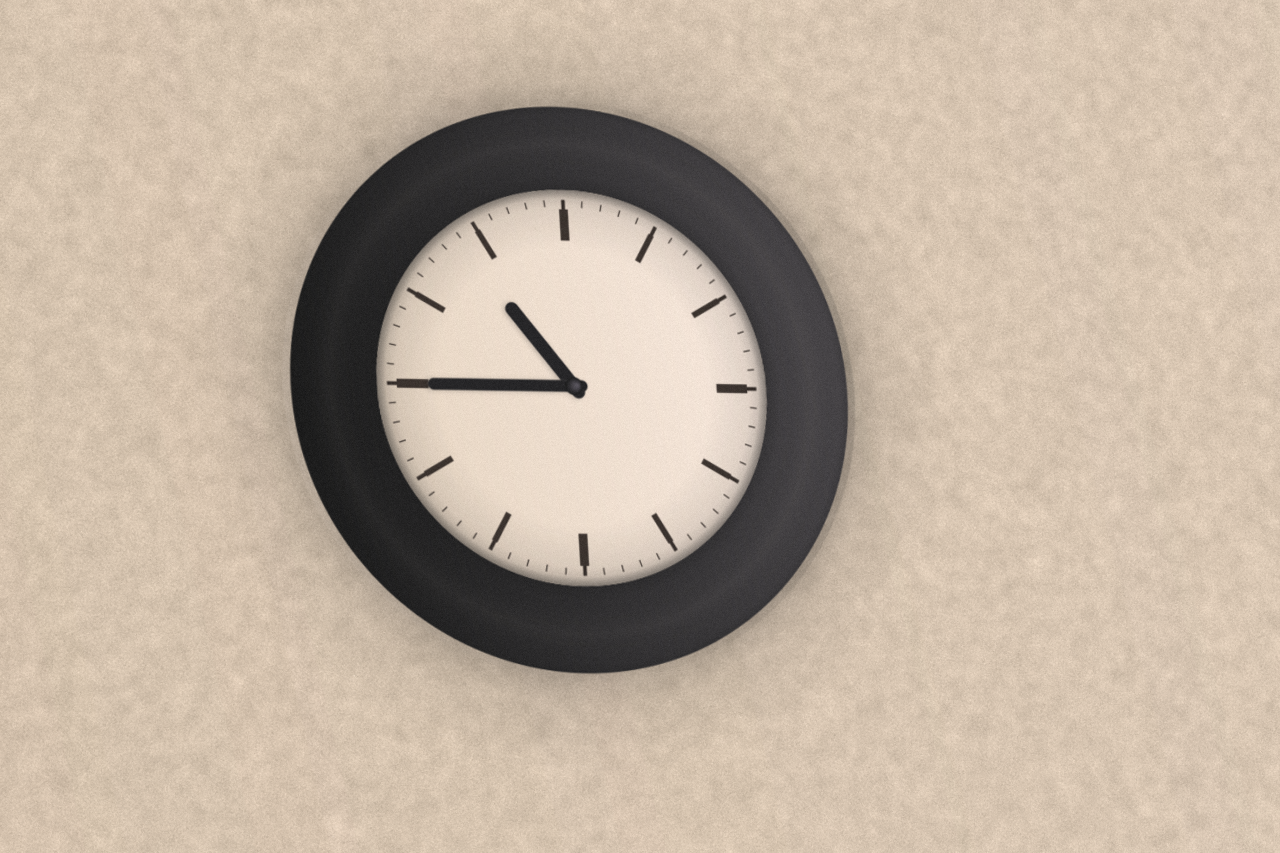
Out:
10,45
